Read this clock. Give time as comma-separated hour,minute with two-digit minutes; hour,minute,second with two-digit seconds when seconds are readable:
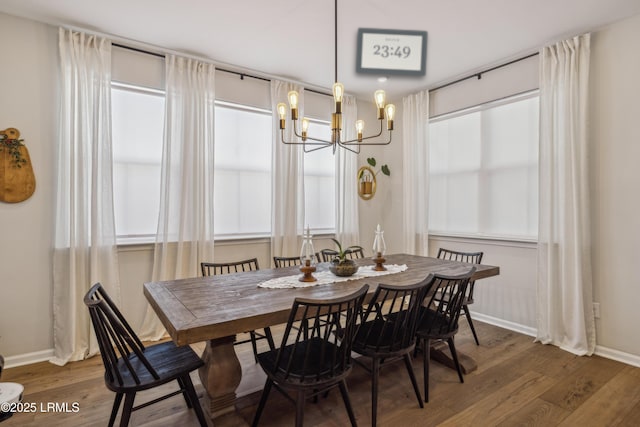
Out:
23,49
